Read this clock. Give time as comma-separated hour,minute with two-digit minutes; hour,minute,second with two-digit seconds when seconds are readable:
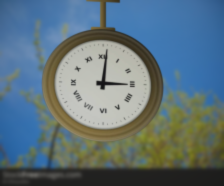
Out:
3,01
